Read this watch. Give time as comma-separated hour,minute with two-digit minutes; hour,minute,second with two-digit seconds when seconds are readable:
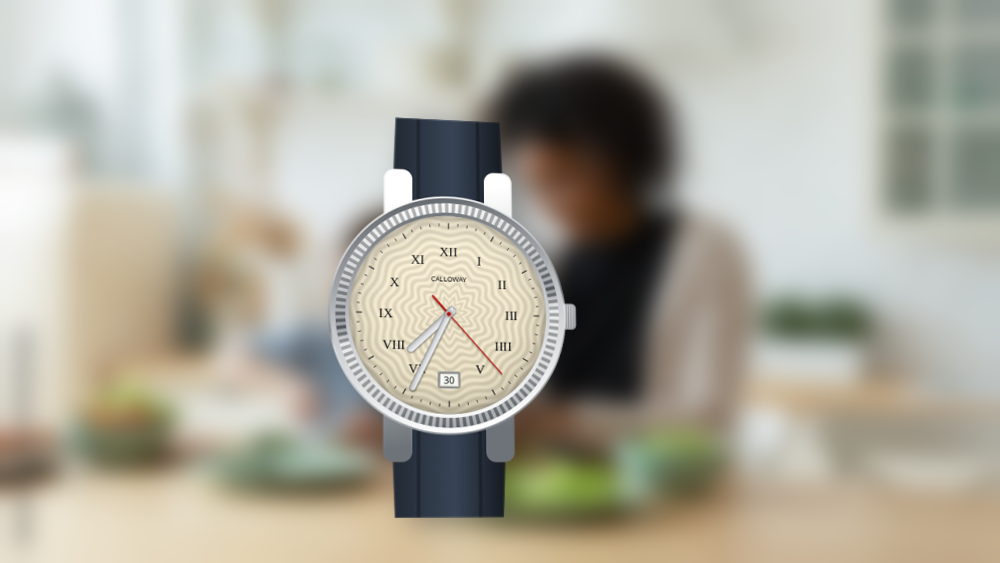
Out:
7,34,23
